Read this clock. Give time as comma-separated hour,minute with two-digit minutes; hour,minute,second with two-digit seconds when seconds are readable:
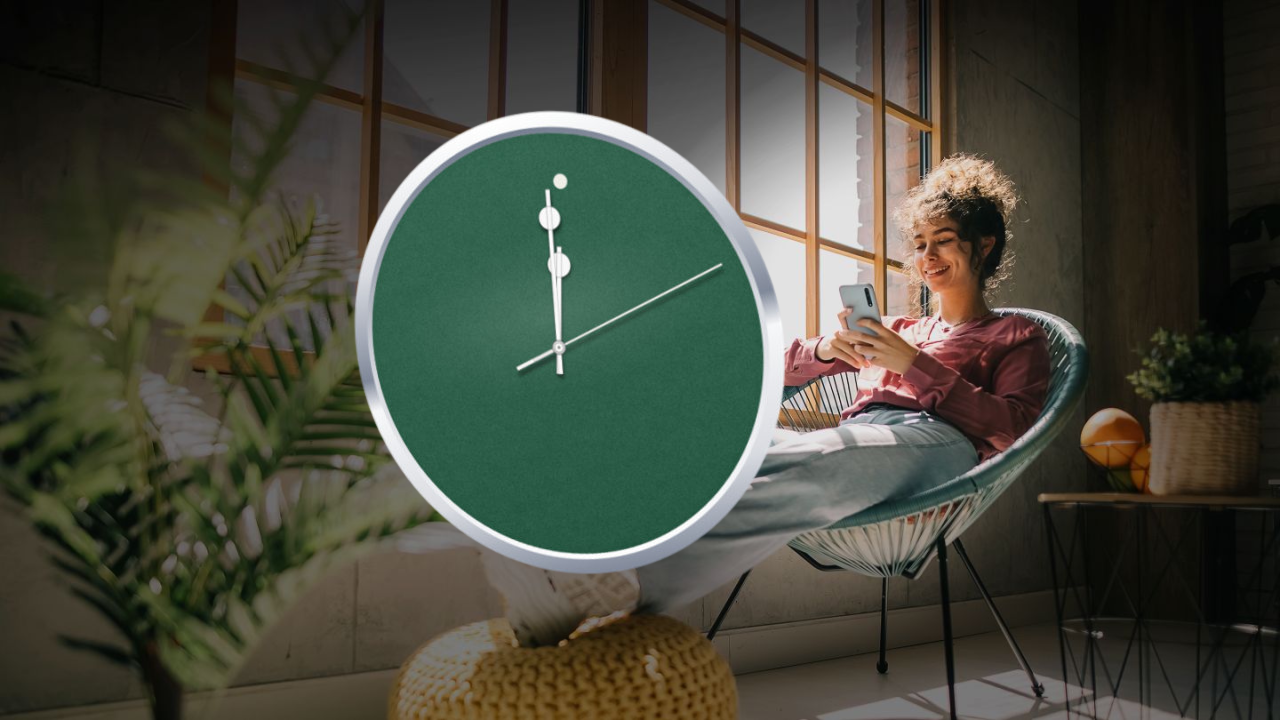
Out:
11,59,10
